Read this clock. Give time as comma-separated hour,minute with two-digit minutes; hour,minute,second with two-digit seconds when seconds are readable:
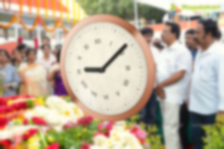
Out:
9,09
